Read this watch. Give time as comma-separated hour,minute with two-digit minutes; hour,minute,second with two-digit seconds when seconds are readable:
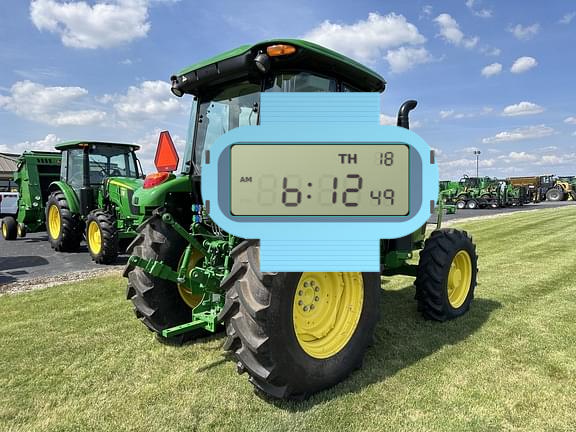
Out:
6,12,49
